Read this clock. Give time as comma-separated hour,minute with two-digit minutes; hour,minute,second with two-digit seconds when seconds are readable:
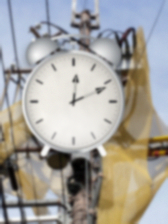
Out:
12,11
